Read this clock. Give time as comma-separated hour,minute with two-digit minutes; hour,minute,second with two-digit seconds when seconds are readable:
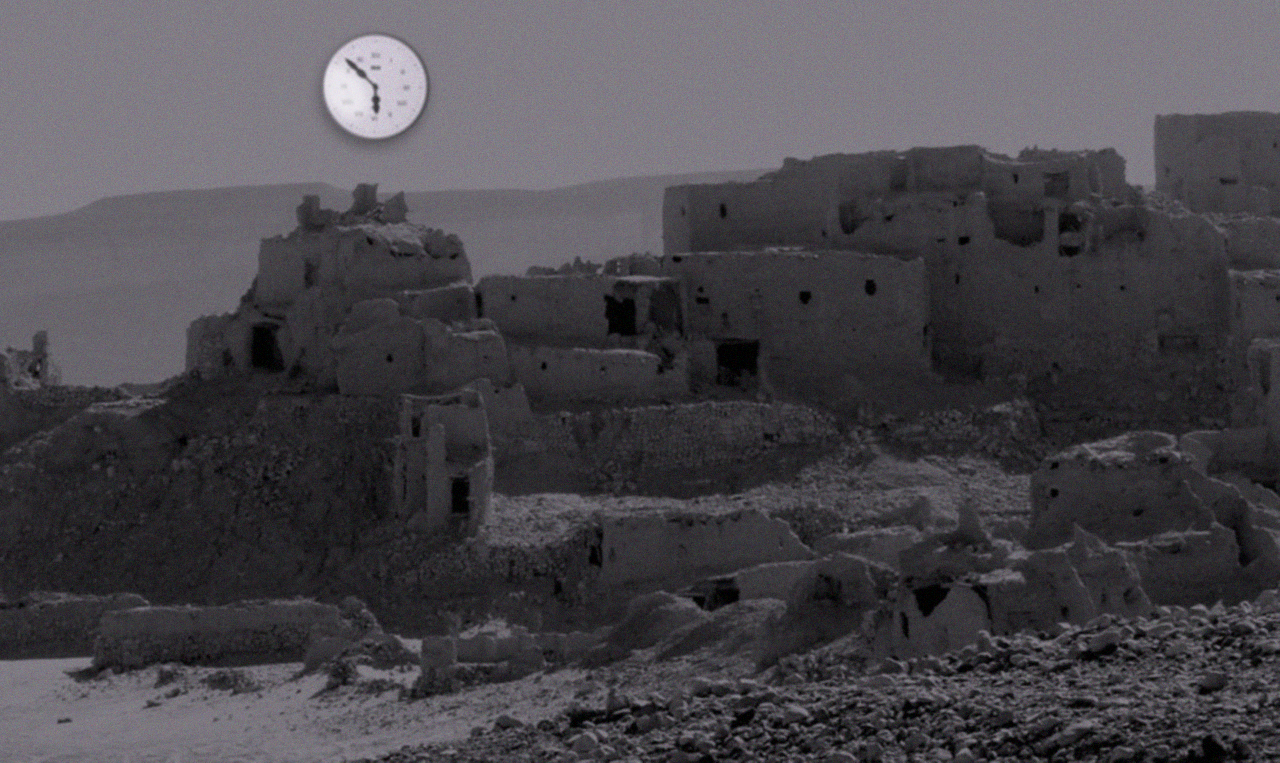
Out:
5,52
